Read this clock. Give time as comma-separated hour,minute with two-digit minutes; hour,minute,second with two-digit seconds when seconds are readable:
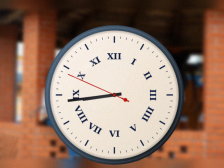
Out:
8,43,49
